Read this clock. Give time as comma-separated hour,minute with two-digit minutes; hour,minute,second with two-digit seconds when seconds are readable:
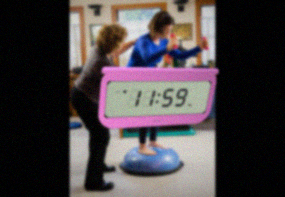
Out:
11,59
